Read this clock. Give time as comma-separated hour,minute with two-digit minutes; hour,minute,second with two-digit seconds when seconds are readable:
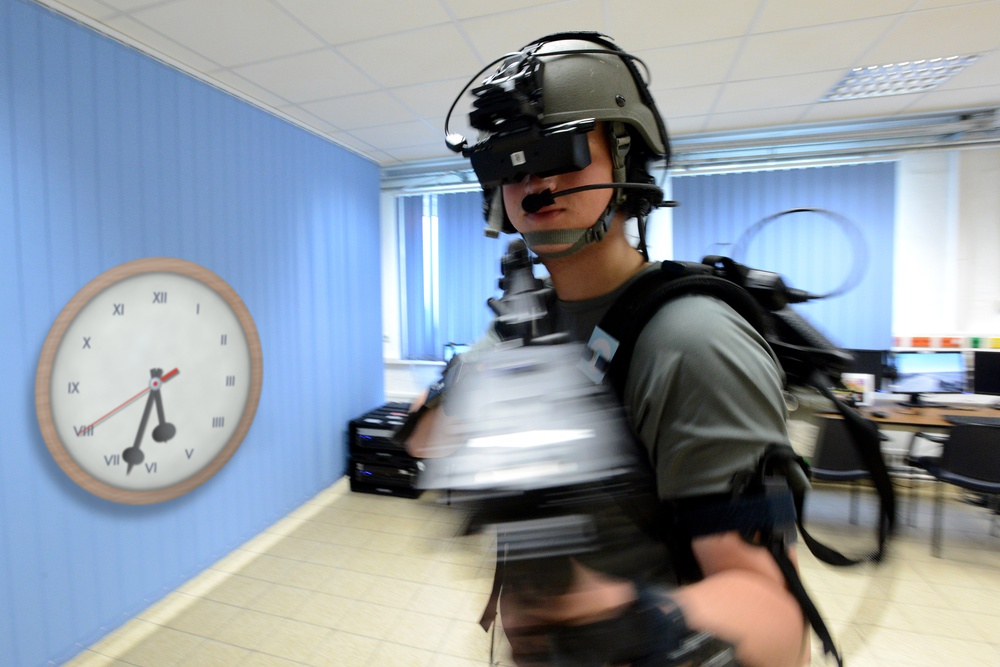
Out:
5,32,40
